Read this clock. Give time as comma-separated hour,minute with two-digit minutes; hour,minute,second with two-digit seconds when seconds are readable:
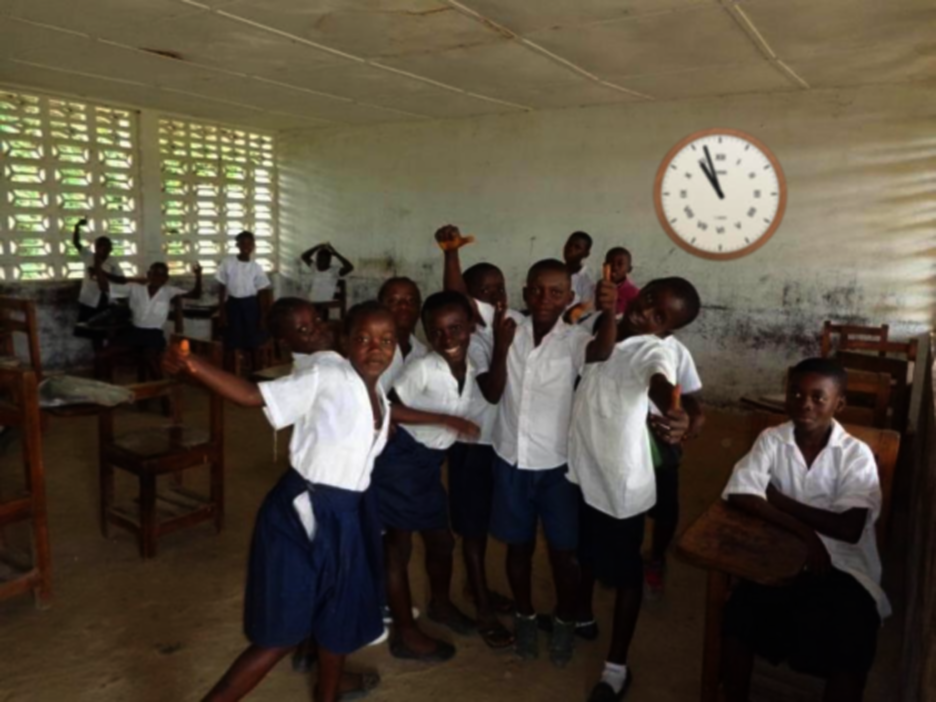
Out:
10,57
